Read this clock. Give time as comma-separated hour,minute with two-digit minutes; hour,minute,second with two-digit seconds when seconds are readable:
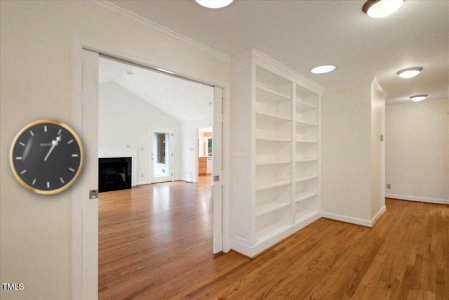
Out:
1,06
